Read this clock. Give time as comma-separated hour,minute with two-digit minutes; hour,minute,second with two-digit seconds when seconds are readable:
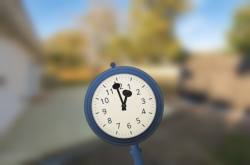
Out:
12,59
